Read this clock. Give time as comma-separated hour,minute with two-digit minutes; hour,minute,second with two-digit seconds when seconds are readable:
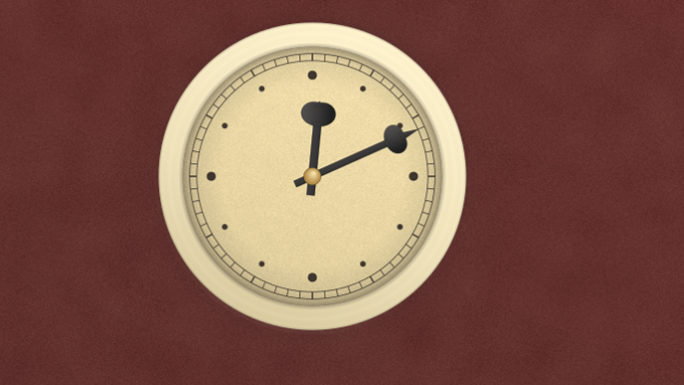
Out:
12,11
